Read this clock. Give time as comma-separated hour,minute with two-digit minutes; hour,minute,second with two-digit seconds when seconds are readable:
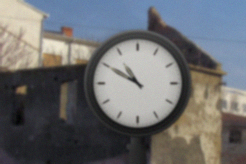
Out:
10,50
